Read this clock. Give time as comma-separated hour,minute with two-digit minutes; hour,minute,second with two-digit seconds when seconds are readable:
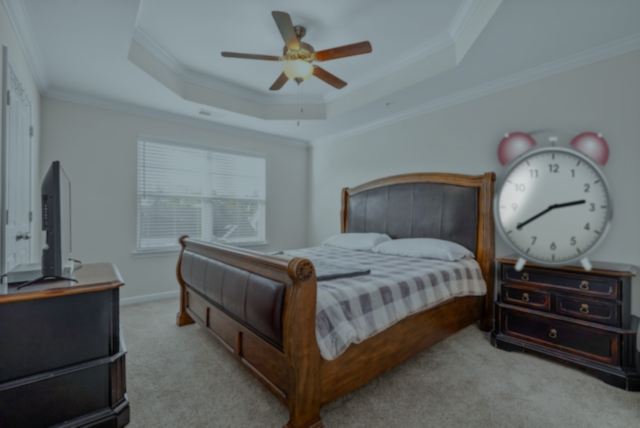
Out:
2,40
